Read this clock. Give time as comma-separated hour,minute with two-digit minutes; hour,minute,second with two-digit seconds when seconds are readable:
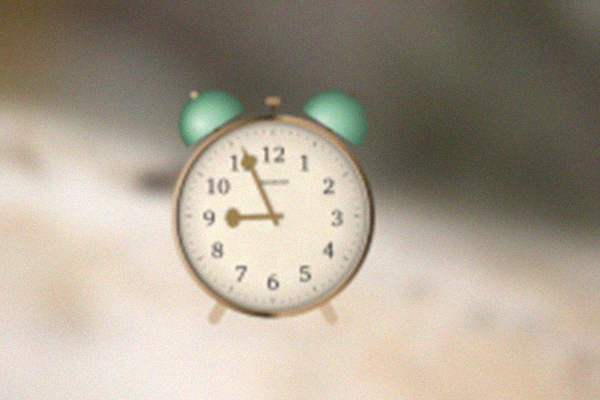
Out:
8,56
